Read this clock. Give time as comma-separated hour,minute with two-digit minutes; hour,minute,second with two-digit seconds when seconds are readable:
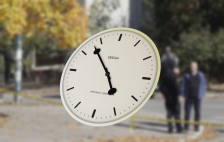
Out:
4,53
